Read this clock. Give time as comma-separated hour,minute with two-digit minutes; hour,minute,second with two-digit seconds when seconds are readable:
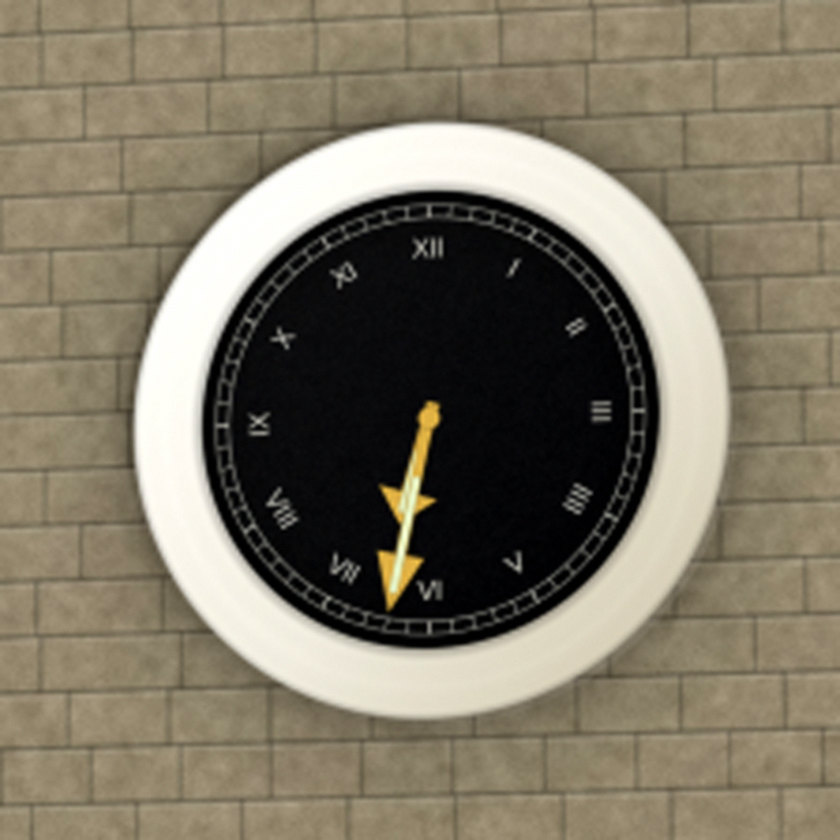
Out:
6,32
